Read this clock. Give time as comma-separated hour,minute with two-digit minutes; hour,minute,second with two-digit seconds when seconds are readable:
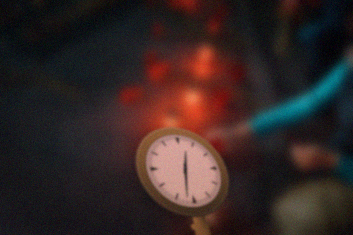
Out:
12,32
